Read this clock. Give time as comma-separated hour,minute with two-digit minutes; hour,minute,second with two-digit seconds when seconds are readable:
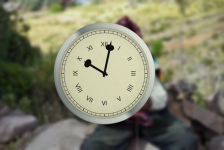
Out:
10,02
